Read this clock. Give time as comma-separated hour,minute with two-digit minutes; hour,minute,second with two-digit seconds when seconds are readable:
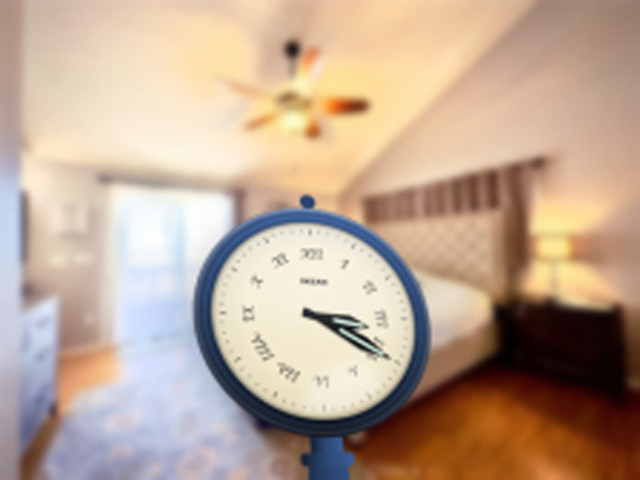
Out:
3,20
